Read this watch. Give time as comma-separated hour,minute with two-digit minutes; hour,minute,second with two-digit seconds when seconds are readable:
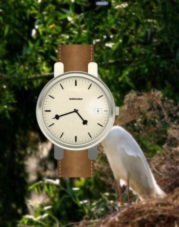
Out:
4,42
